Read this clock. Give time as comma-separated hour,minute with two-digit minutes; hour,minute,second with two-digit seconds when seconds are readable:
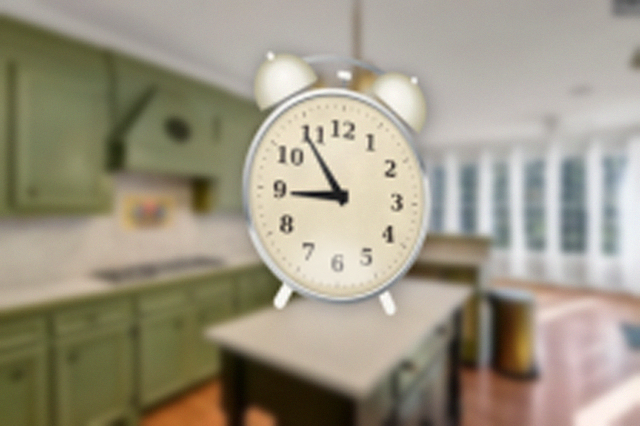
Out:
8,54
